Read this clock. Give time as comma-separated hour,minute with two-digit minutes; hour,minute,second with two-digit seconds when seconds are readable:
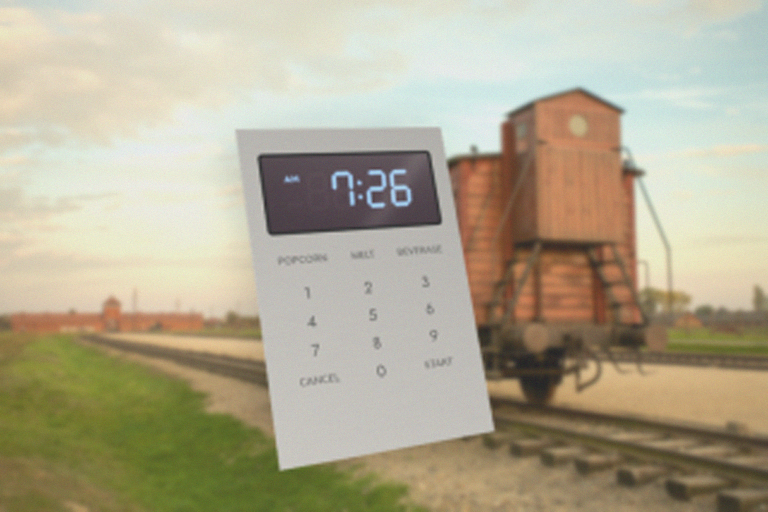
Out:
7,26
